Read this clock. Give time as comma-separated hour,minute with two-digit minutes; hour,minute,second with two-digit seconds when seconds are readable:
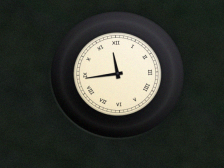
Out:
11,44
